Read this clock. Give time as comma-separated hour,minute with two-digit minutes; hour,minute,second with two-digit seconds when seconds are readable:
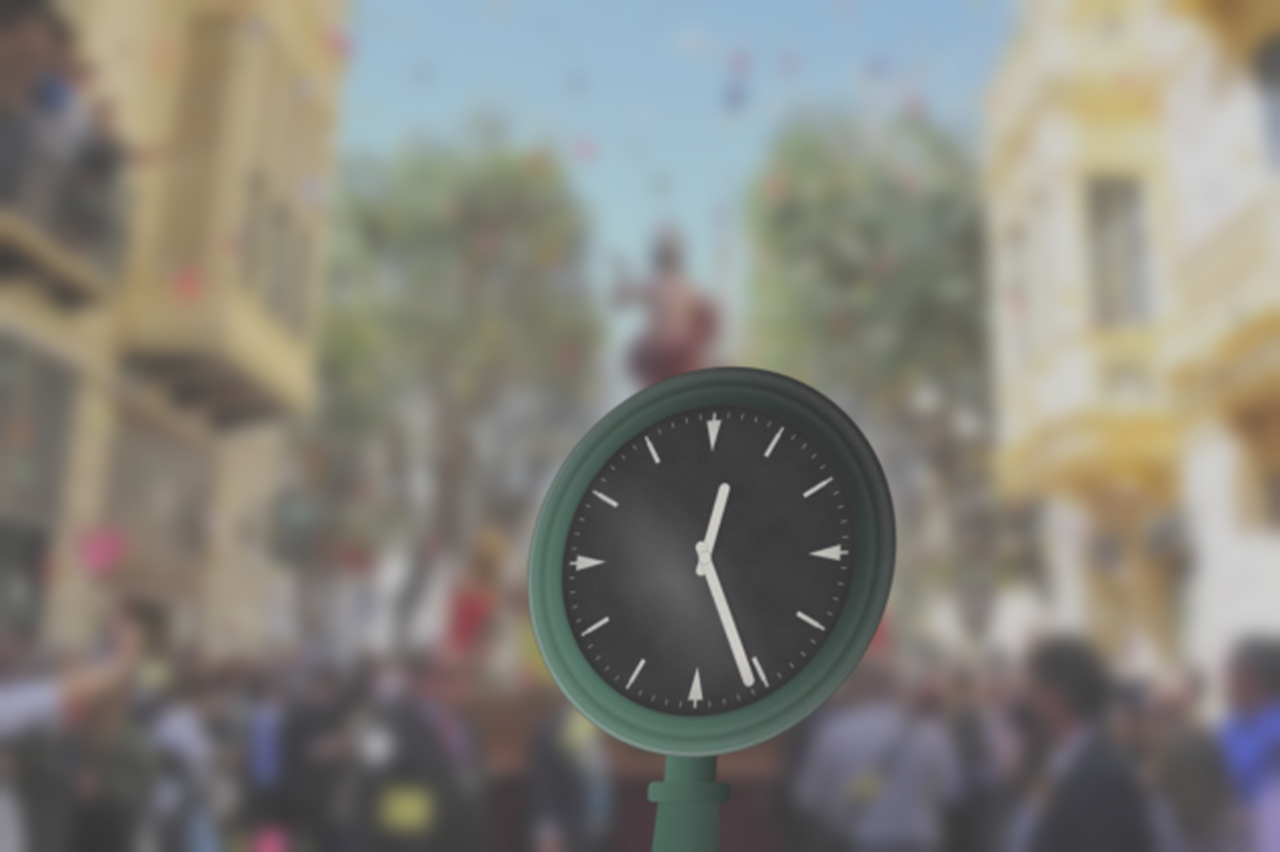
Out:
12,26
